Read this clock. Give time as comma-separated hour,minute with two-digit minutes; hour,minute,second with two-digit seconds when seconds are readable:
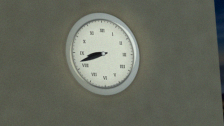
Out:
8,42
